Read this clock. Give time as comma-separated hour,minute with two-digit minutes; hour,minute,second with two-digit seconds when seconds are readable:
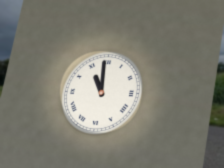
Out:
10,59
